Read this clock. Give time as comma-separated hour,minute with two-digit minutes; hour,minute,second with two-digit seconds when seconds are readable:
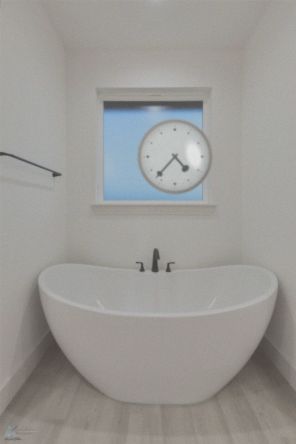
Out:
4,37
